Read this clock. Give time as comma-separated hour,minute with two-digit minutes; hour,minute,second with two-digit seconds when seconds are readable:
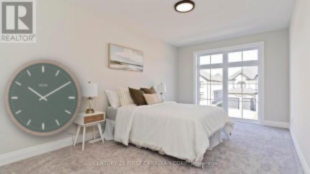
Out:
10,10
